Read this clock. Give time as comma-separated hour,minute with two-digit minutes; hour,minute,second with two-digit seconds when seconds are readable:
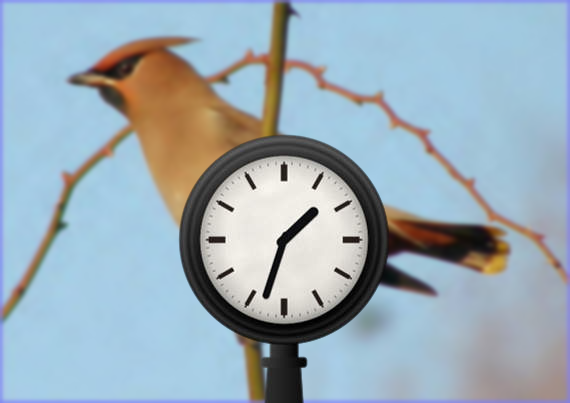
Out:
1,33
